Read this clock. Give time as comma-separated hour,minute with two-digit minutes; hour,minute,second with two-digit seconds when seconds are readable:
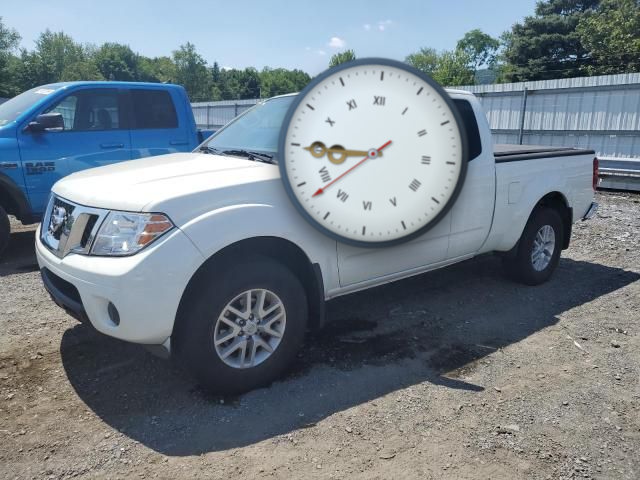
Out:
8,44,38
